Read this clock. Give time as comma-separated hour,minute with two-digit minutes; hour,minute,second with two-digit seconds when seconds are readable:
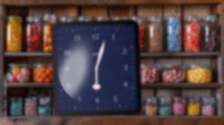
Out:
6,03
